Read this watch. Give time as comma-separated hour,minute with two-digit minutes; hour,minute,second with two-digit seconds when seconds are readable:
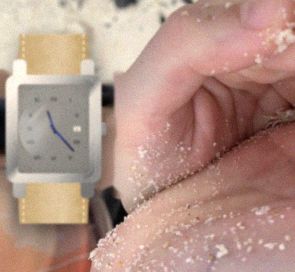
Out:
11,23
